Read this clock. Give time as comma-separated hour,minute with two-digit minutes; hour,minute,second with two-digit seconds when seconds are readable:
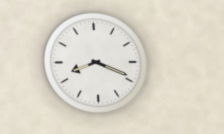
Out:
8,19
